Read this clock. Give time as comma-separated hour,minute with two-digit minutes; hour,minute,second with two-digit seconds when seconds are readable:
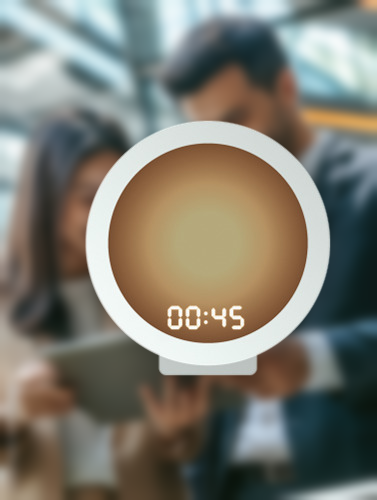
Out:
0,45
